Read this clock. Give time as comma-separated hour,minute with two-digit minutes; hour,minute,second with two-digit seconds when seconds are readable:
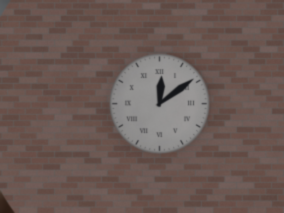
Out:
12,09
